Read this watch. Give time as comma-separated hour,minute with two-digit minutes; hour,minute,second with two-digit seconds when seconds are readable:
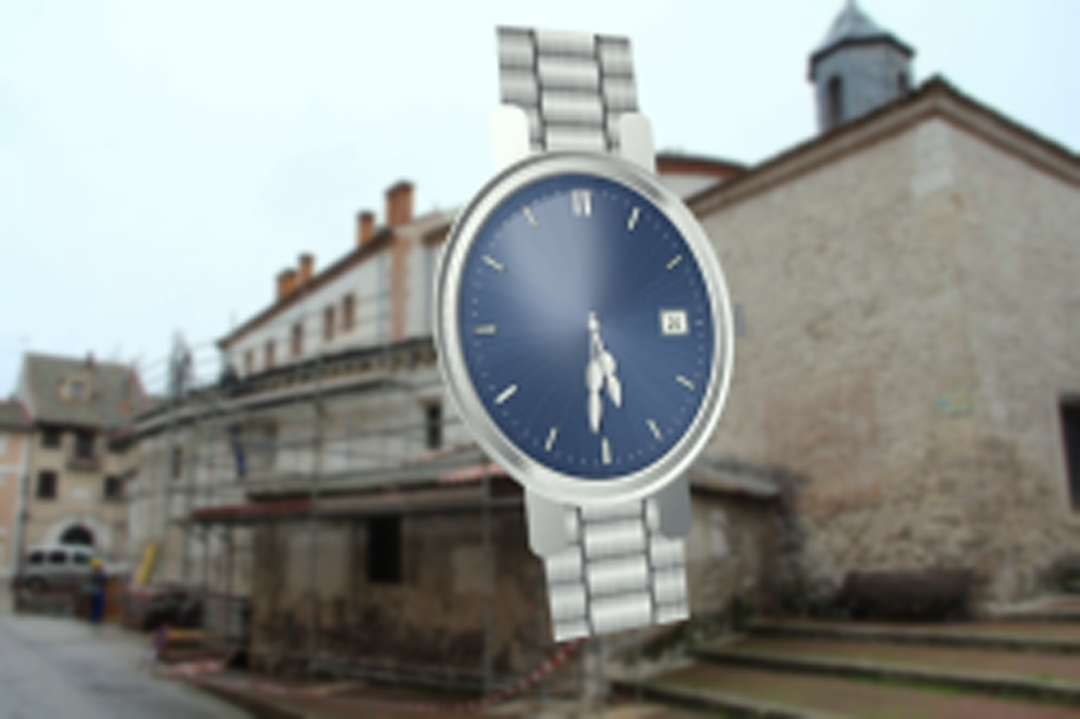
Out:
5,31
